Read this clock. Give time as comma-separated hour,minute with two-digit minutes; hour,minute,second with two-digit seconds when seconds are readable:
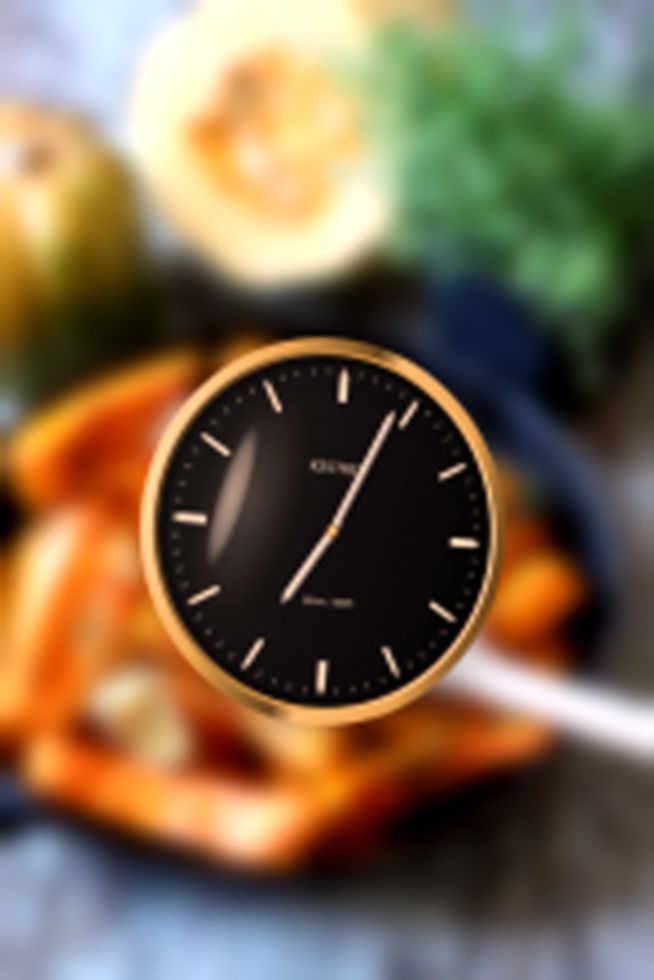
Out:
7,04
